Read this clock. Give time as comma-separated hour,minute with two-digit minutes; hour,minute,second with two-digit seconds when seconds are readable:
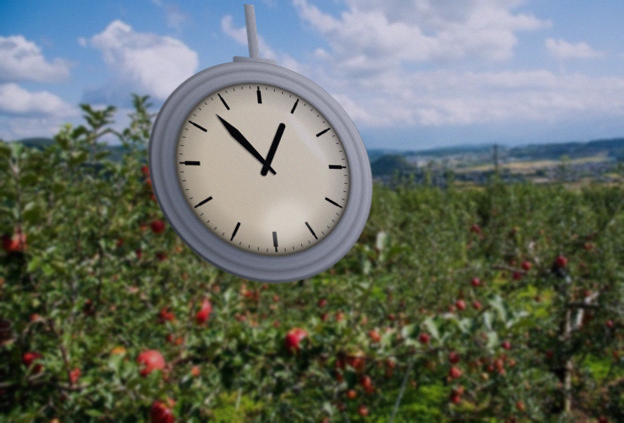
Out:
12,53
